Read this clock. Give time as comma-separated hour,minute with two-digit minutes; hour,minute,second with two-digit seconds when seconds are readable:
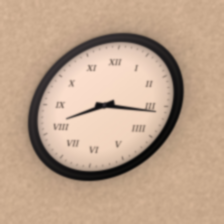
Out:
8,16
